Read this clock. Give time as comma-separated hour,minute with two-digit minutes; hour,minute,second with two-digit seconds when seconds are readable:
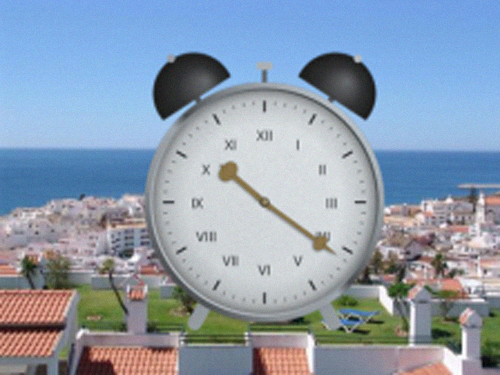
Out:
10,21
